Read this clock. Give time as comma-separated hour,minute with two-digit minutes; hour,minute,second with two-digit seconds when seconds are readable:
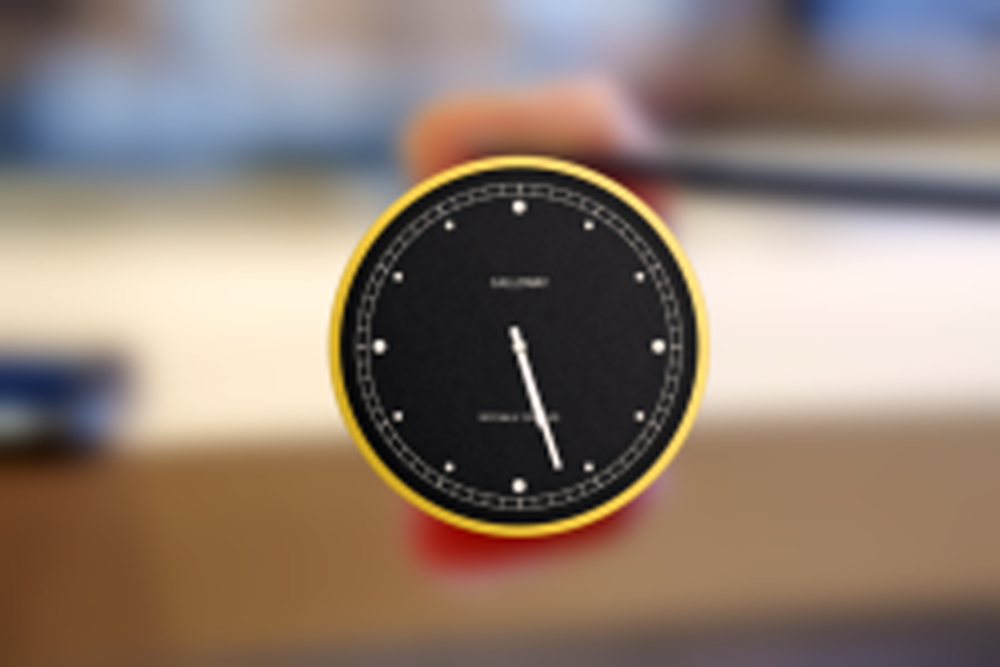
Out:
5,27
